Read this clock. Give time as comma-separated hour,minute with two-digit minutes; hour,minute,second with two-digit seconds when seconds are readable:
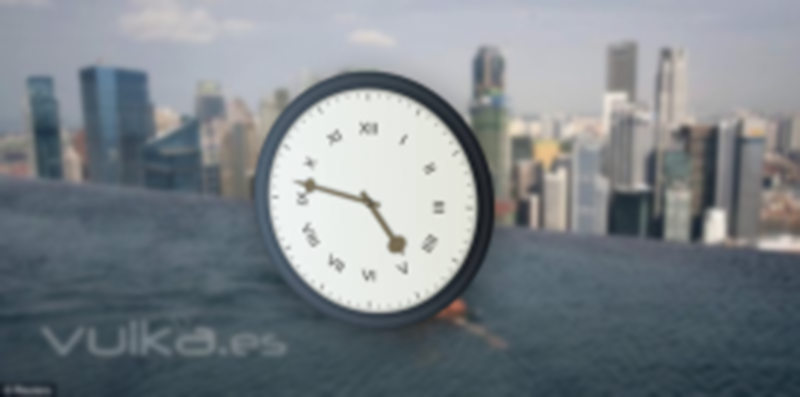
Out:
4,47
